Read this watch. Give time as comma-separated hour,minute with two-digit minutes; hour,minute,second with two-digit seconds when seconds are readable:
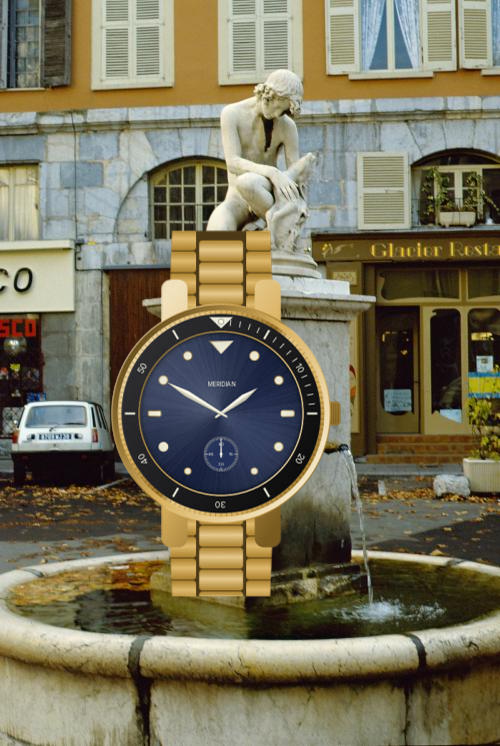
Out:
1,50
